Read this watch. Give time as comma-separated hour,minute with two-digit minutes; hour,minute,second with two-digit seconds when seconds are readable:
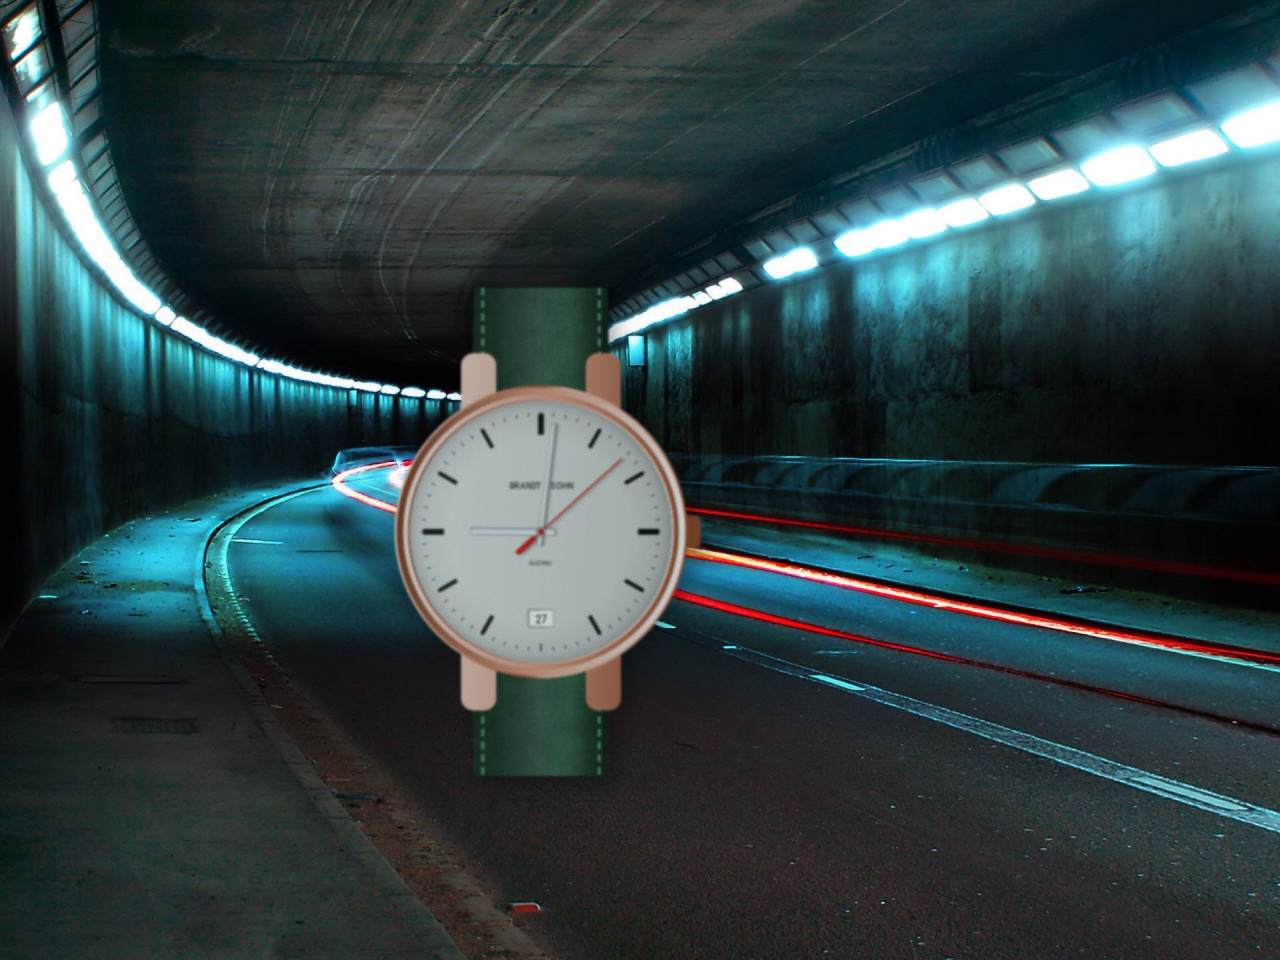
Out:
9,01,08
